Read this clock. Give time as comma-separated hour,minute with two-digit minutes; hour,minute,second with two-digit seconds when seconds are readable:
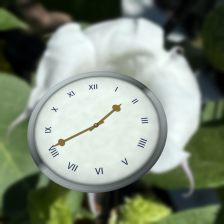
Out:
1,41
